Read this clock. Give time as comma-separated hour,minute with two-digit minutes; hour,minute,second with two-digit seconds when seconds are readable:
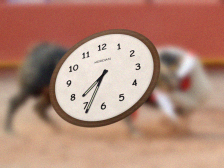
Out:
7,34
